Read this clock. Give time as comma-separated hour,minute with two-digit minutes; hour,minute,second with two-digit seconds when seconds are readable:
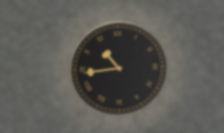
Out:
10,44
